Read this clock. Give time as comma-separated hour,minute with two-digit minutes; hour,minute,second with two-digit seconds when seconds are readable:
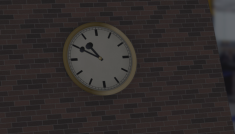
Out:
10,50
